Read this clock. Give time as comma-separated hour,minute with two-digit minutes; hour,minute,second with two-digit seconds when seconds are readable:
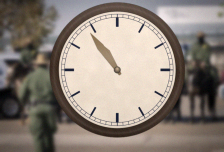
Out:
10,54
